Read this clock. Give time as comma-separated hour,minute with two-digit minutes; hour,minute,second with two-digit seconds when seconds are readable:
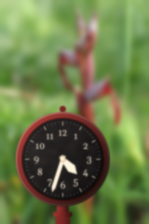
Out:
4,33
